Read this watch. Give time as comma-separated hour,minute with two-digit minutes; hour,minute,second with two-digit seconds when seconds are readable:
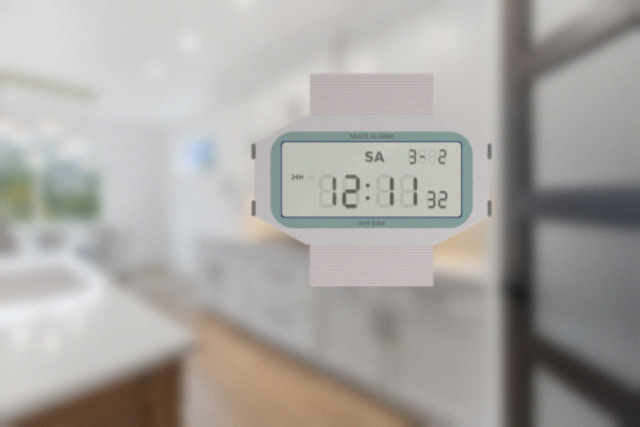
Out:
12,11,32
